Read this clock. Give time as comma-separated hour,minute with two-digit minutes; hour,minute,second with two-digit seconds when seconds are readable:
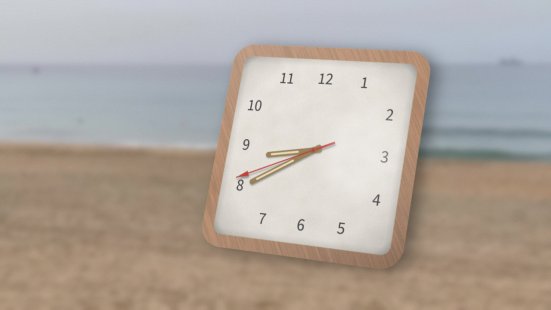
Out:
8,39,41
